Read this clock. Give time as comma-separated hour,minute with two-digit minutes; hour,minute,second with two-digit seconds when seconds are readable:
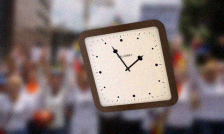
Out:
1,56
